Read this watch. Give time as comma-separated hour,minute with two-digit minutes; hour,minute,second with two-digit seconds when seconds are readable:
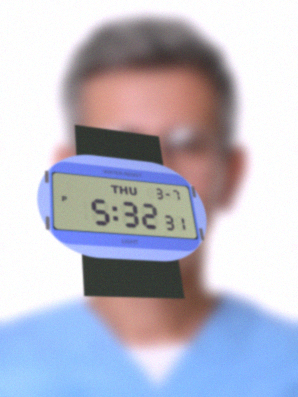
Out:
5,32,31
